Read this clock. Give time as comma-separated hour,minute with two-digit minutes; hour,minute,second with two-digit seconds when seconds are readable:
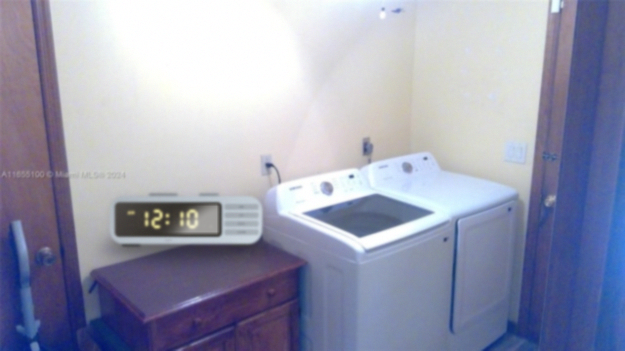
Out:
12,10
